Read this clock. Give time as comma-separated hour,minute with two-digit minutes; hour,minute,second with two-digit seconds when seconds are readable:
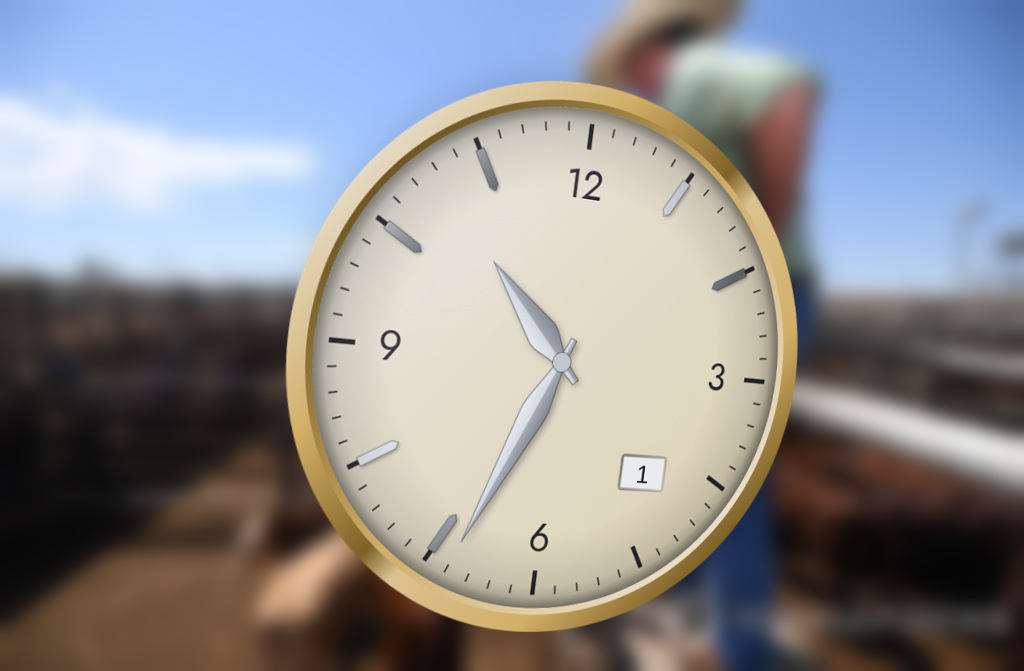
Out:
10,34
